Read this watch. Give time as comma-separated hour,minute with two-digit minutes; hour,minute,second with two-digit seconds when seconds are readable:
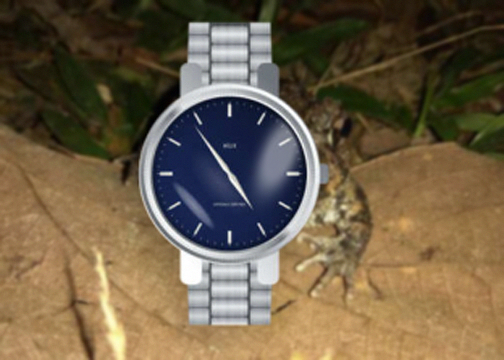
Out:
4,54
